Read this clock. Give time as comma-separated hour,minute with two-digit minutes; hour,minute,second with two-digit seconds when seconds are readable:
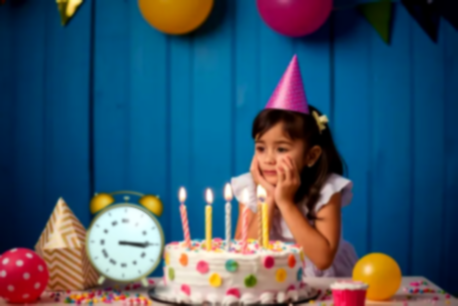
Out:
3,15
